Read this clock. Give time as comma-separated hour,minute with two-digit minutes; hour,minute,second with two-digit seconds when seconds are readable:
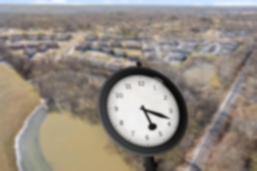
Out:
5,18
